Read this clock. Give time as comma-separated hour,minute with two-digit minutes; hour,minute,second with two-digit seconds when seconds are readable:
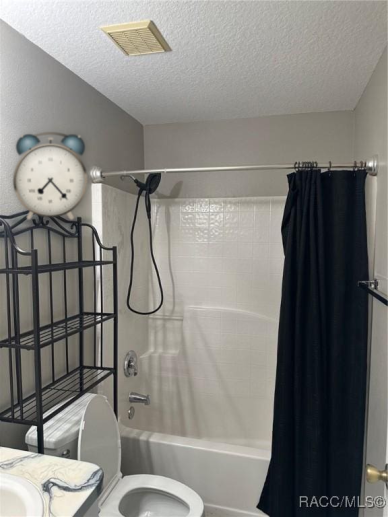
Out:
7,23
